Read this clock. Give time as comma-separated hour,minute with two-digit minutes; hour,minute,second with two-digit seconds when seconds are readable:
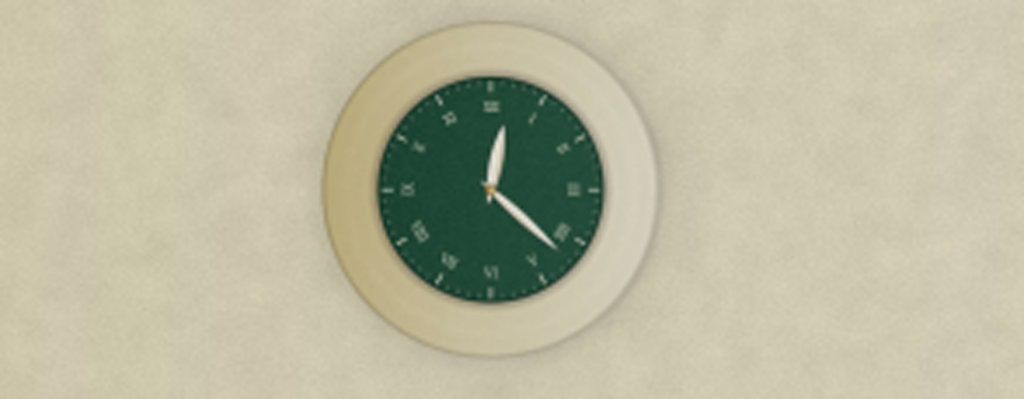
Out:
12,22
